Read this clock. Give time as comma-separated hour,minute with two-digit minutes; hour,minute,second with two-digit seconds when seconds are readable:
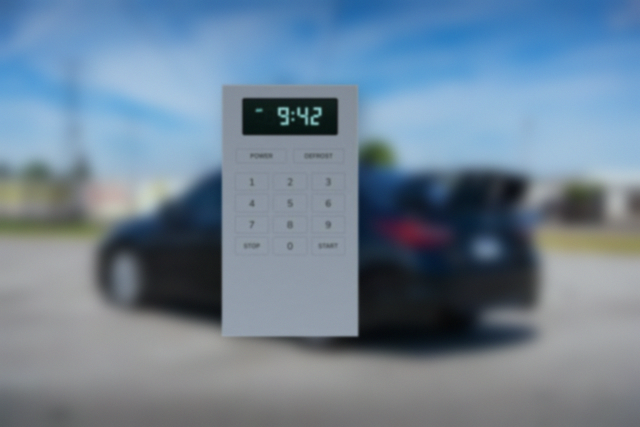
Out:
9,42
